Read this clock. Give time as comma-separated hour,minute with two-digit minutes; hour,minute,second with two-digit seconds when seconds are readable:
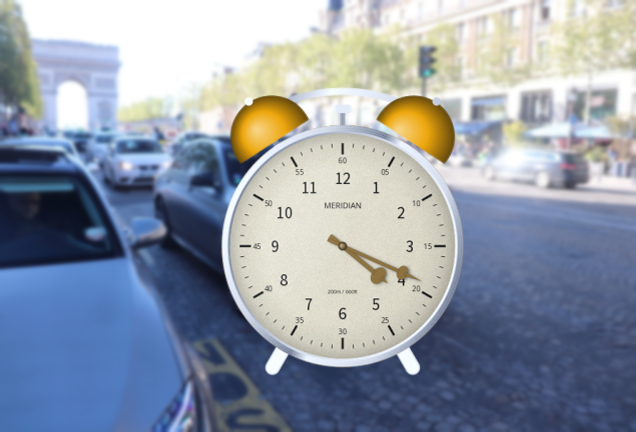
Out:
4,19
